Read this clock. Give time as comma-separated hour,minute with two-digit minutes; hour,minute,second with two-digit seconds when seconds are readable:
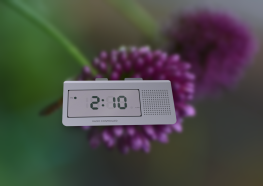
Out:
2,10
